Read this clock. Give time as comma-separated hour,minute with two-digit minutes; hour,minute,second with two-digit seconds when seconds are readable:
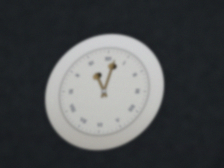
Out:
11,02
